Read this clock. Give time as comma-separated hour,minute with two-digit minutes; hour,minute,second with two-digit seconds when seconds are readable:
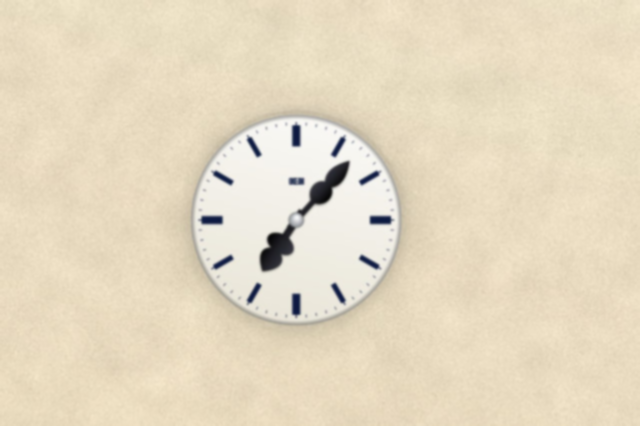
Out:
7,07
